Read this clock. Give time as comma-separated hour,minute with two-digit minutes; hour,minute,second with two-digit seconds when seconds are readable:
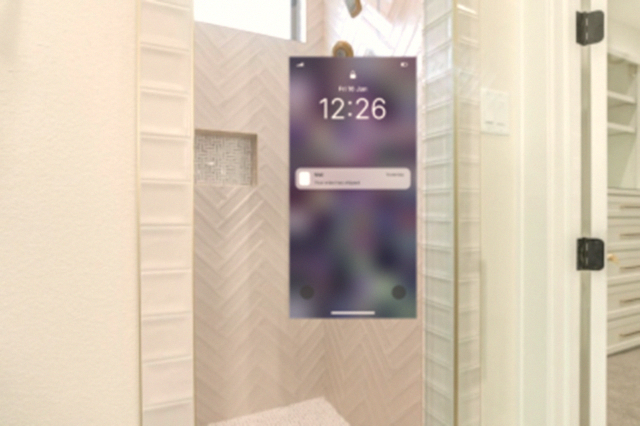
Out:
12,26
